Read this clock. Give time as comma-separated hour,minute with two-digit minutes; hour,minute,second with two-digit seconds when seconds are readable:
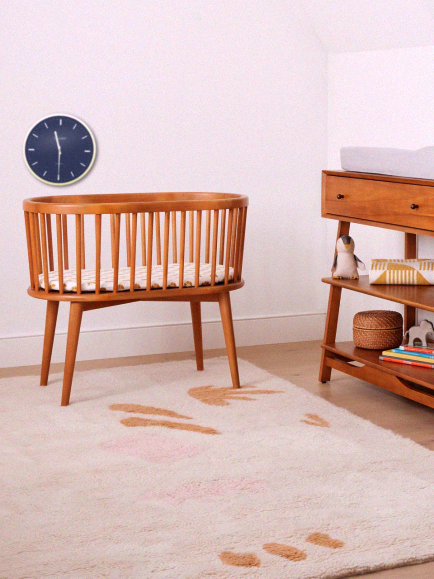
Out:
11,30
